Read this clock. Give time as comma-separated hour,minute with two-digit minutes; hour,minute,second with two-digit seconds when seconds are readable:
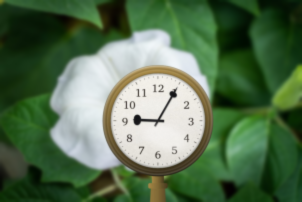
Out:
9,05
